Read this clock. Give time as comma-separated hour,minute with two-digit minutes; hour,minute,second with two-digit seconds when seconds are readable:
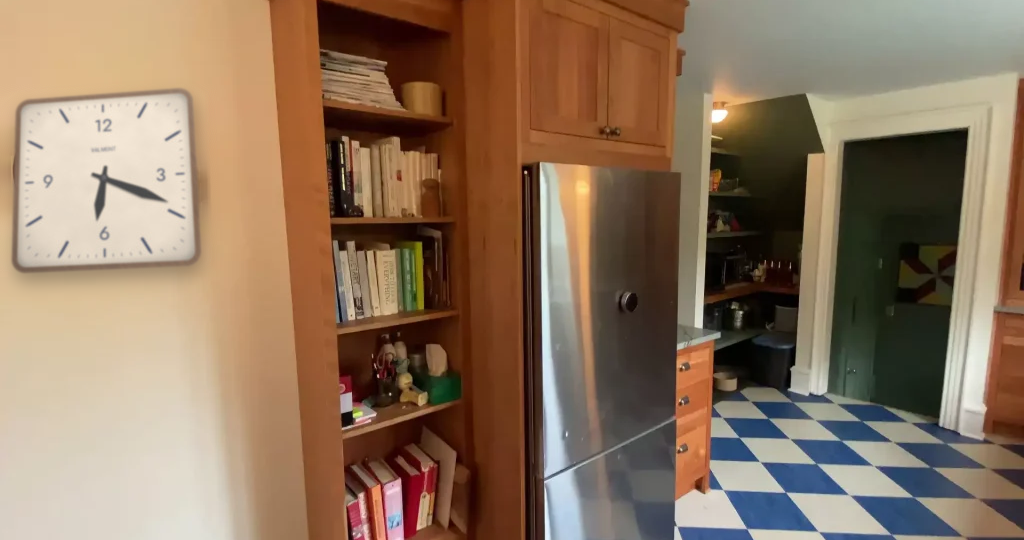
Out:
6,19
